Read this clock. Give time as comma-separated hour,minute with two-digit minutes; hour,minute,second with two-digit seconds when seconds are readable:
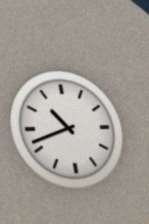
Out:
10,42
